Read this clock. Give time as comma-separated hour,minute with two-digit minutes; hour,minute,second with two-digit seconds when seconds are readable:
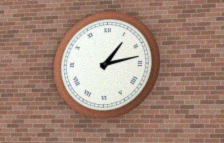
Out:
1,13
